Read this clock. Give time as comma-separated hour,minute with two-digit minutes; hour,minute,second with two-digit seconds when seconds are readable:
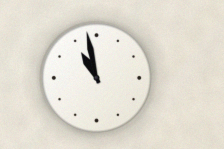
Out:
10,58
